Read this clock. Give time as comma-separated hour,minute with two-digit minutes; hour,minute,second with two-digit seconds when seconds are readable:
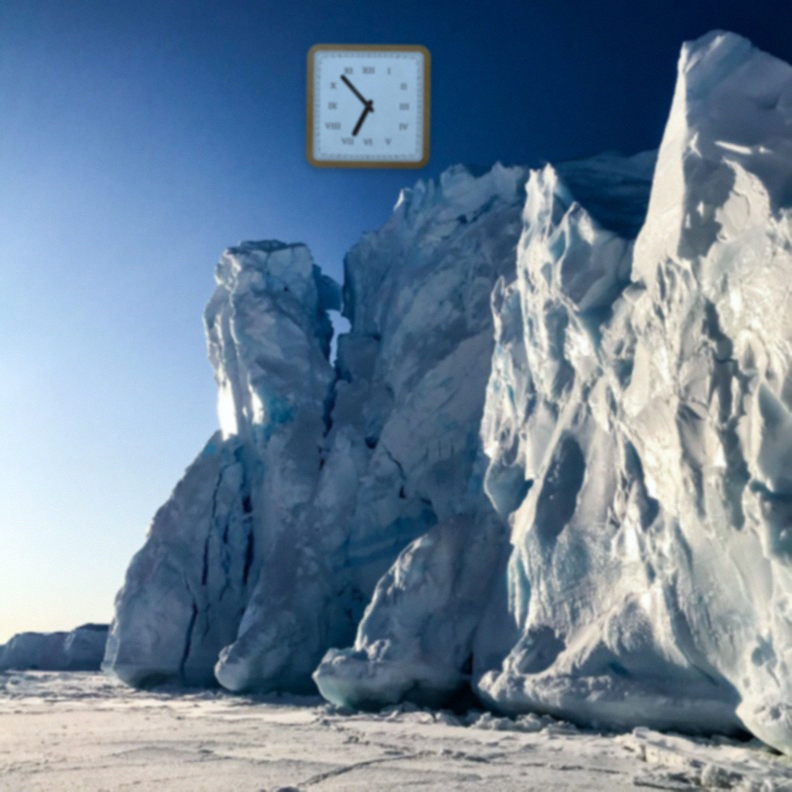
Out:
6,53
